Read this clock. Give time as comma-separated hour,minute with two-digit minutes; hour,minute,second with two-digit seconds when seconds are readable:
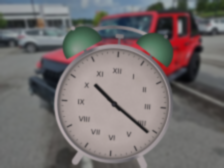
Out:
10,21
